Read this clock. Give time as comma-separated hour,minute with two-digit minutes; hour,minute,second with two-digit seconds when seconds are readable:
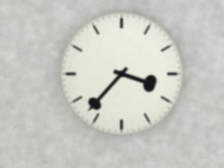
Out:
3,37
